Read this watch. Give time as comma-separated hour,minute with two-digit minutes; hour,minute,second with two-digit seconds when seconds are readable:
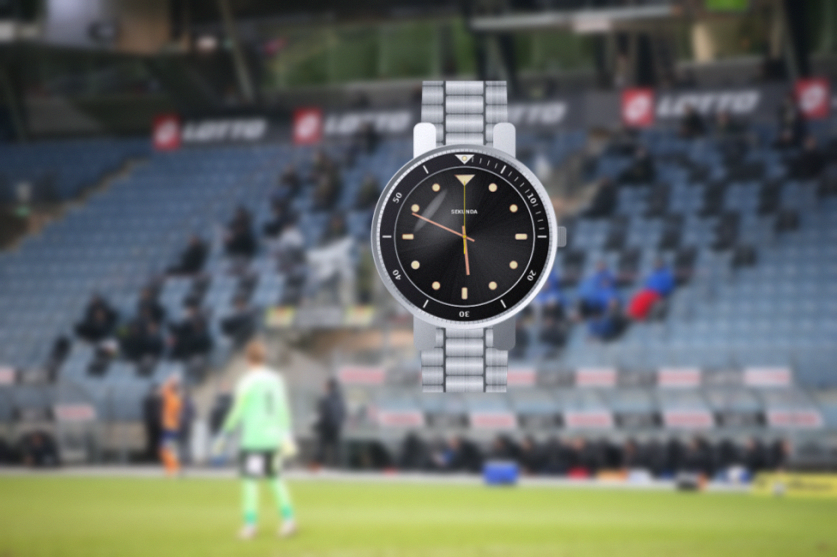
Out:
5,49,00
